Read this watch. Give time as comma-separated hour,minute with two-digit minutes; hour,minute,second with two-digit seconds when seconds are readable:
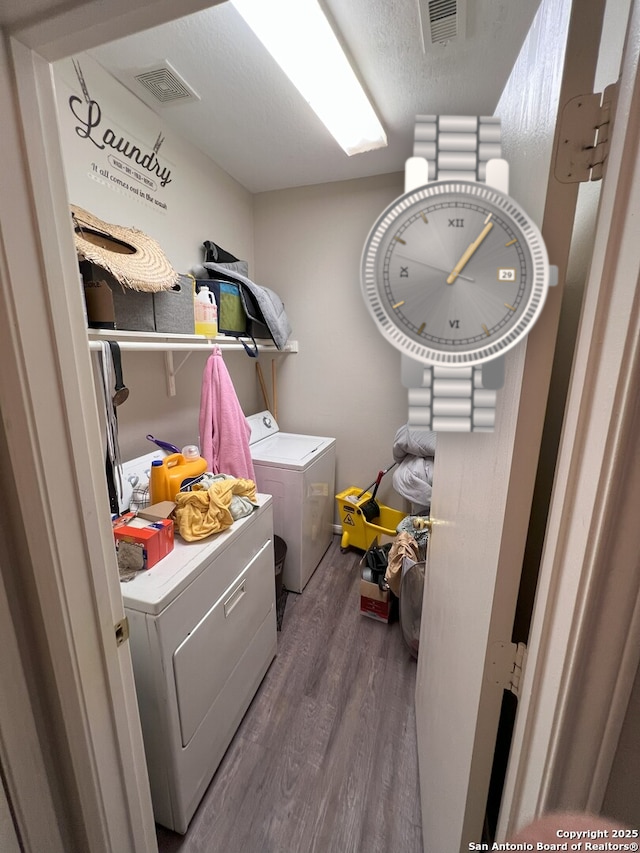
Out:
1,05,48
